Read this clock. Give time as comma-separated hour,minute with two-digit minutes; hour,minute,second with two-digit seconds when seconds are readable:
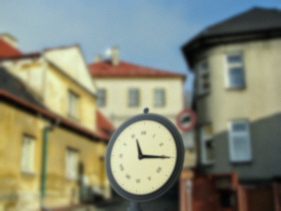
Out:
11,15
